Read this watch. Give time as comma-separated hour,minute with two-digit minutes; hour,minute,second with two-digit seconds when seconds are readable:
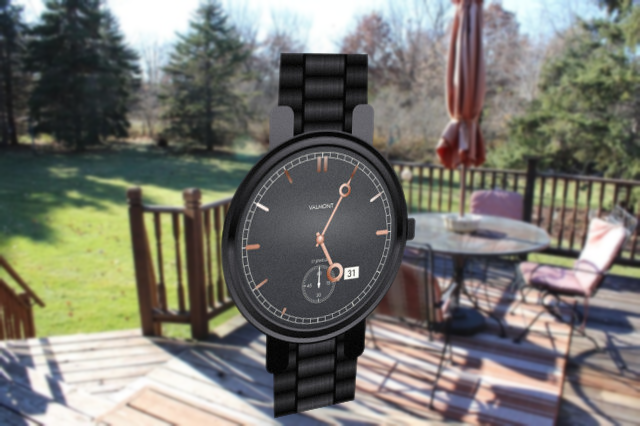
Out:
5,05
